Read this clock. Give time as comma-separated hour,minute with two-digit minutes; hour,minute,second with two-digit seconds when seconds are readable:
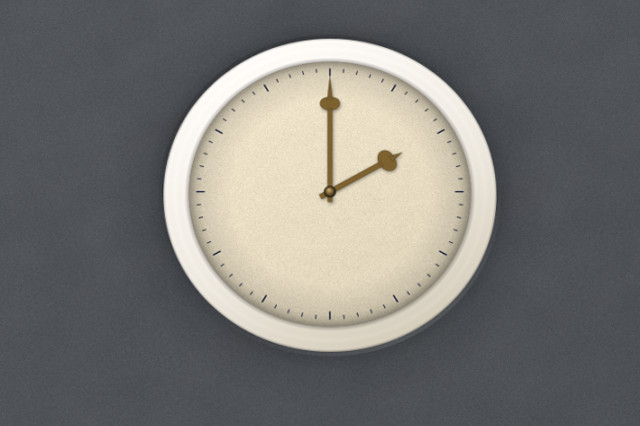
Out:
2,00
